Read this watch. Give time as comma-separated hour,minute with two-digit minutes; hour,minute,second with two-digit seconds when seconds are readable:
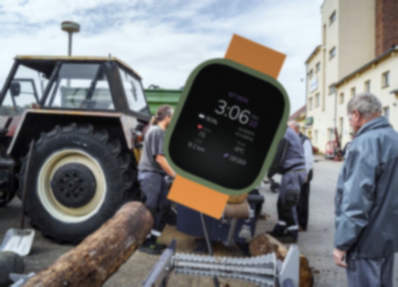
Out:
3,06
